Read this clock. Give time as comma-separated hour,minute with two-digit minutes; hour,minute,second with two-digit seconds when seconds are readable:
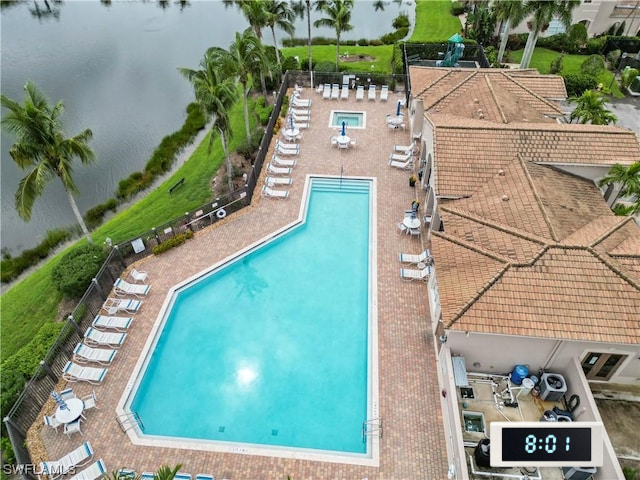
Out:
8,01
